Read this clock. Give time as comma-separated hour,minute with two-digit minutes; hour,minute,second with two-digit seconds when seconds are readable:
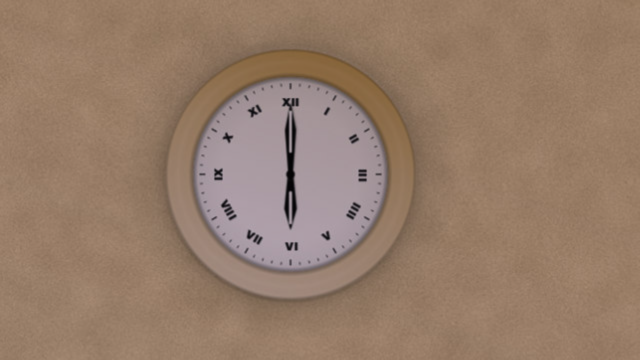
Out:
6,00
